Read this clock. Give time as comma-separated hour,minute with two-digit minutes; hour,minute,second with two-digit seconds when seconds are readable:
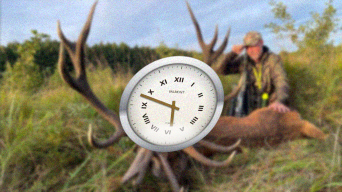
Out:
5,48
